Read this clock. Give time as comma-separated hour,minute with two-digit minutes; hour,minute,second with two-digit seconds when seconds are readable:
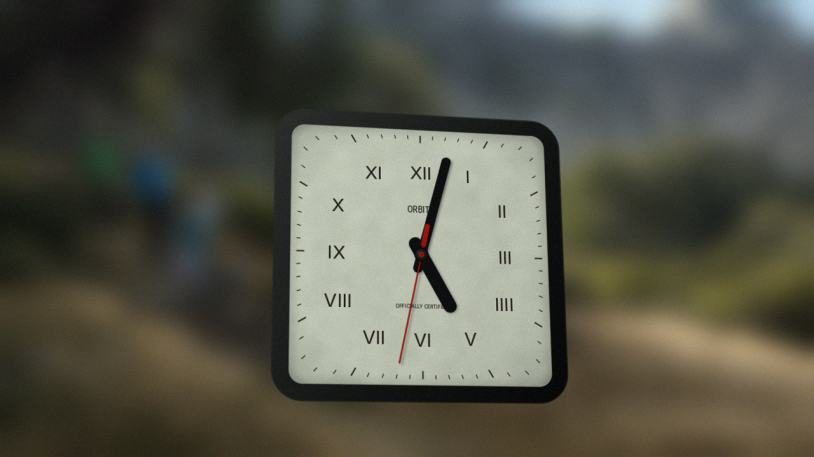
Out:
5,02,32
